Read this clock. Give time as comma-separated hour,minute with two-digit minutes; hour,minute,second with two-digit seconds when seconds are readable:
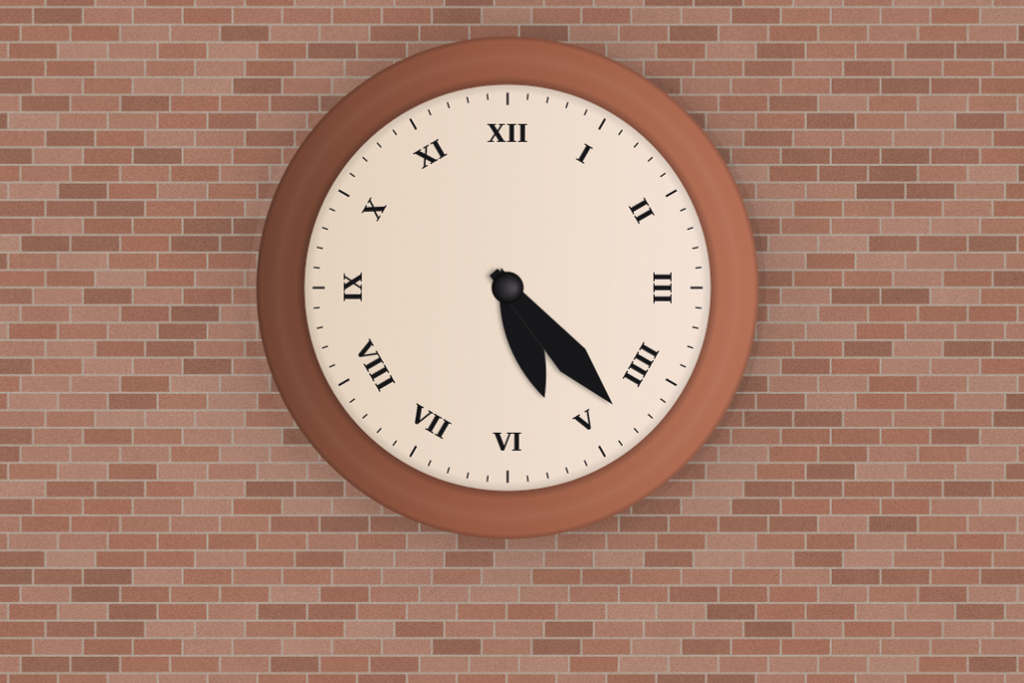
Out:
5,23
